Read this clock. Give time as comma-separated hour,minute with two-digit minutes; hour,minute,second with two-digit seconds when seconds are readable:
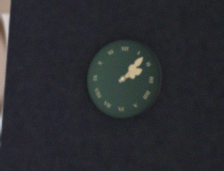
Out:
2,07
